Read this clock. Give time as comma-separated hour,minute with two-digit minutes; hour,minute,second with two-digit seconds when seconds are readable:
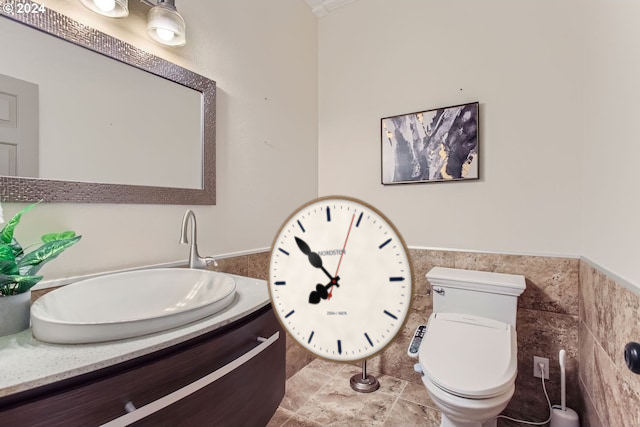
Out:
7,53,04
